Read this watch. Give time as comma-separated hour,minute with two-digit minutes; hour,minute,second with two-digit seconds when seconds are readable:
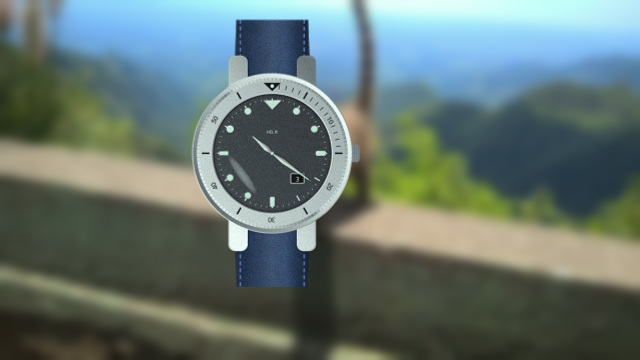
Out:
10,21
